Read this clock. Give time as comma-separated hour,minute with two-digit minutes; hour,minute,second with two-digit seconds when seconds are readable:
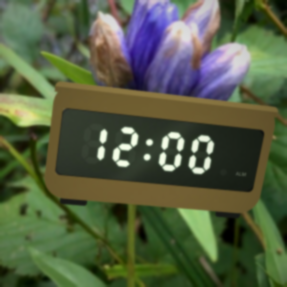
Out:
12,00
